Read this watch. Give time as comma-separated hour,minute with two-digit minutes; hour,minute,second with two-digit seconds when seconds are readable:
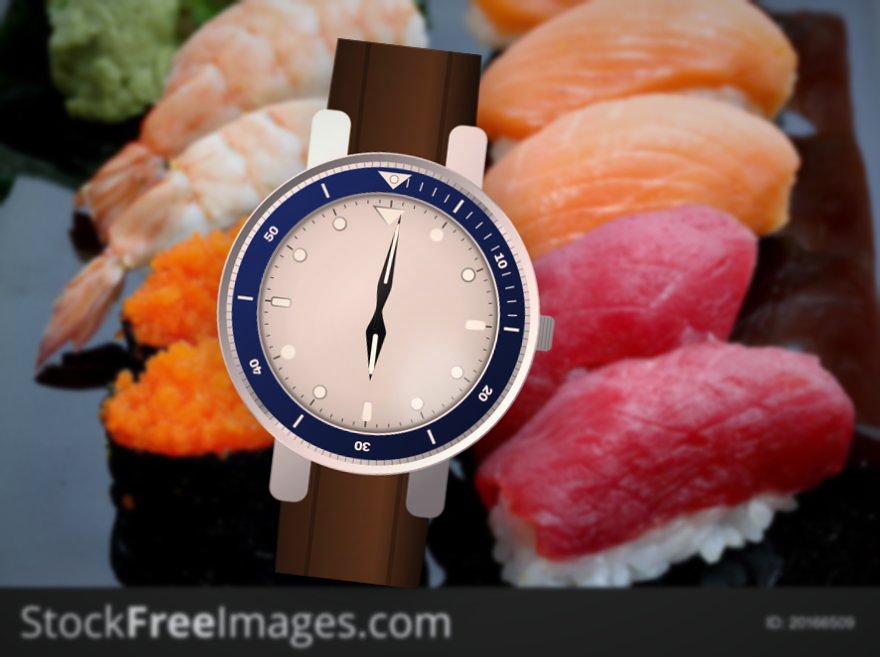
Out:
6,01
